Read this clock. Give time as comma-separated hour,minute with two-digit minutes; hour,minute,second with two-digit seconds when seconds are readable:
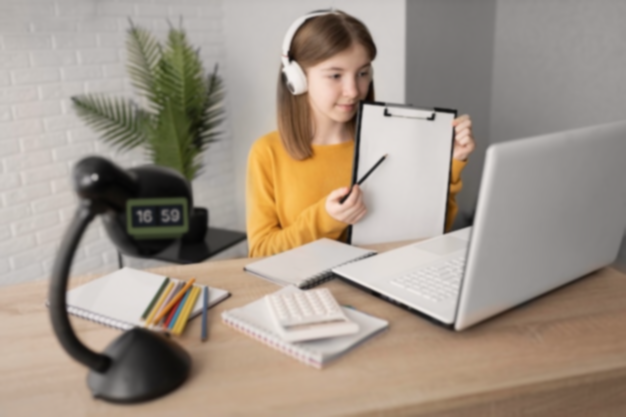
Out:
16,59
